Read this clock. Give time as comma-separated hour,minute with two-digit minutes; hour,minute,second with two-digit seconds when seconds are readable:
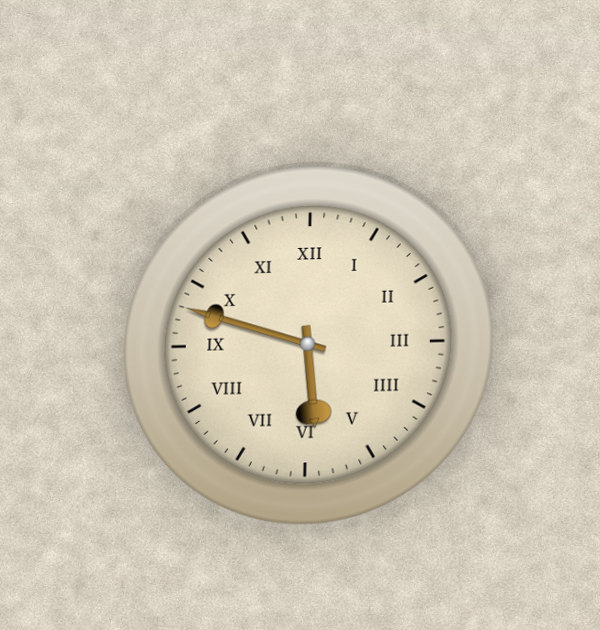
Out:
5,48
